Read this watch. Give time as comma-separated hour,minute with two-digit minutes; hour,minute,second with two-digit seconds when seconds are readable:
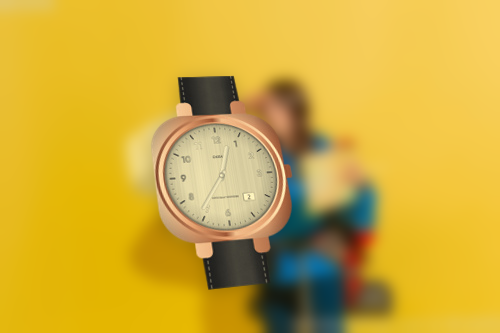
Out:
12,36
